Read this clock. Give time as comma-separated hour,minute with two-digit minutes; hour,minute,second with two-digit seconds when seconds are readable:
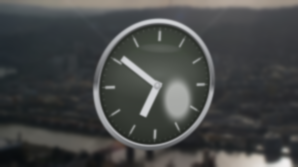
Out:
6,51
